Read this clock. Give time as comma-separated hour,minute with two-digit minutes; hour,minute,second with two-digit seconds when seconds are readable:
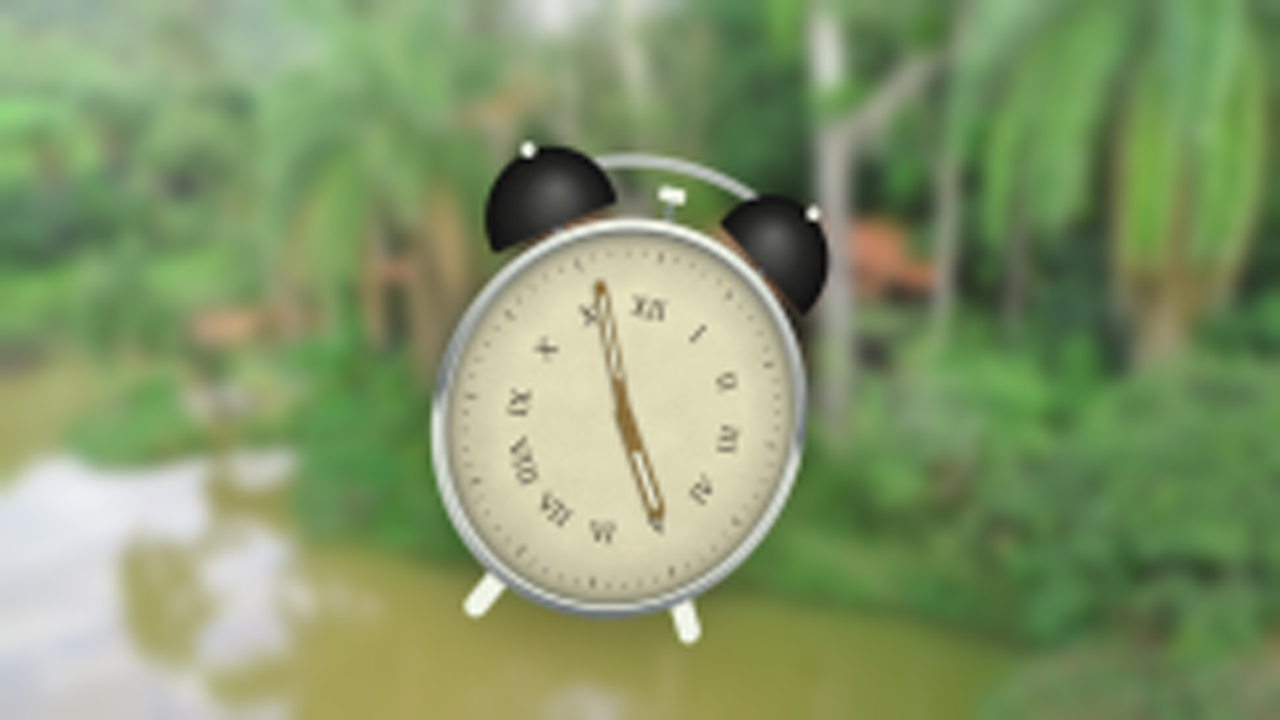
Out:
4,56
